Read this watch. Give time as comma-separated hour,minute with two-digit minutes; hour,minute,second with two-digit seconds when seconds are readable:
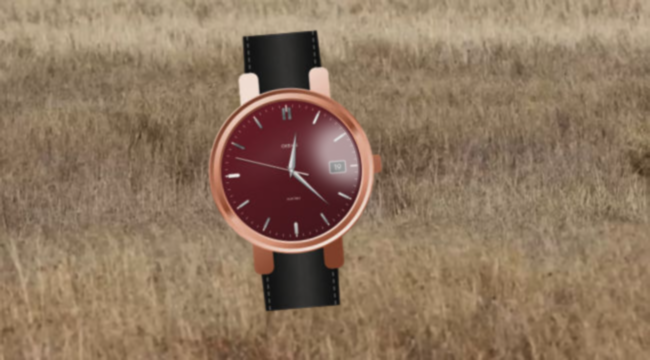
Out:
12,22,48
